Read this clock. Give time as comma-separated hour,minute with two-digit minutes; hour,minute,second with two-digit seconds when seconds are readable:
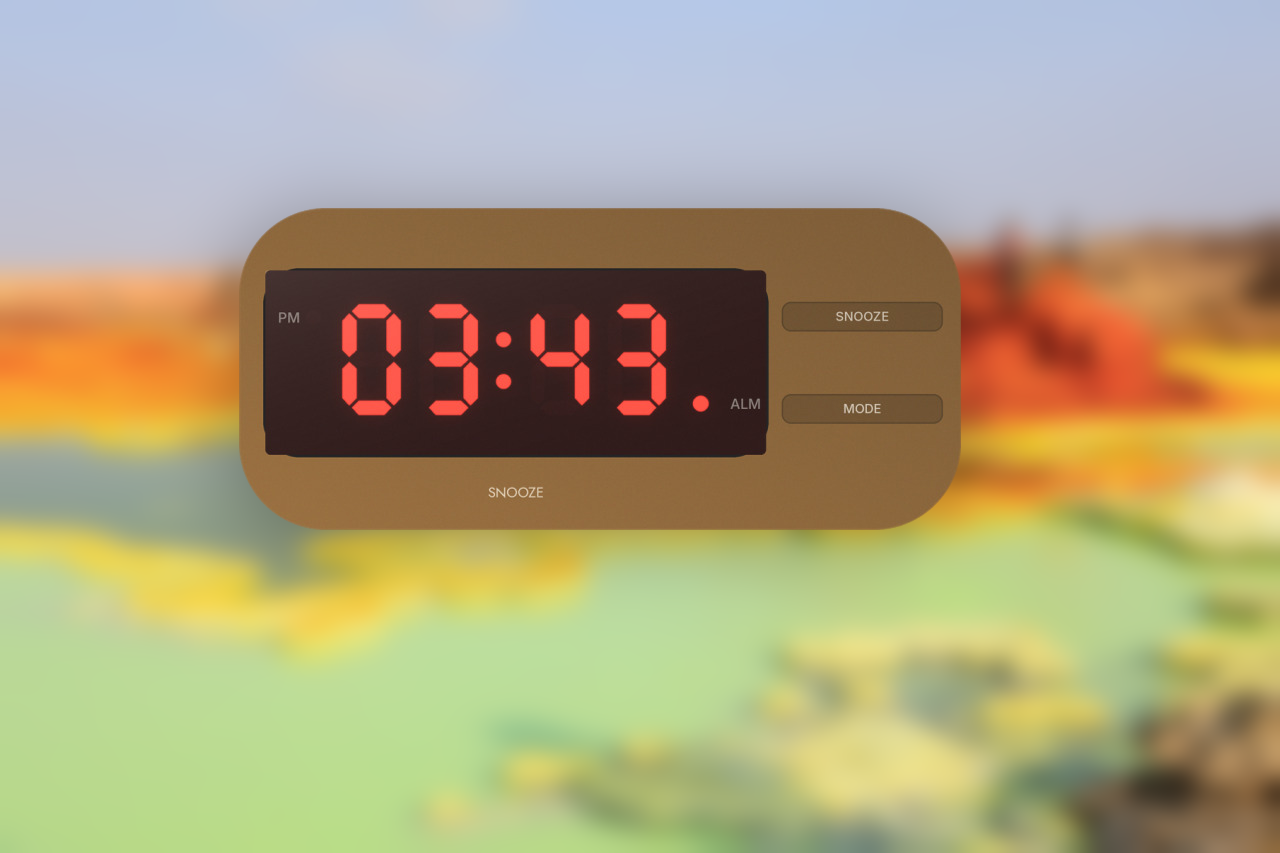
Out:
3,43
